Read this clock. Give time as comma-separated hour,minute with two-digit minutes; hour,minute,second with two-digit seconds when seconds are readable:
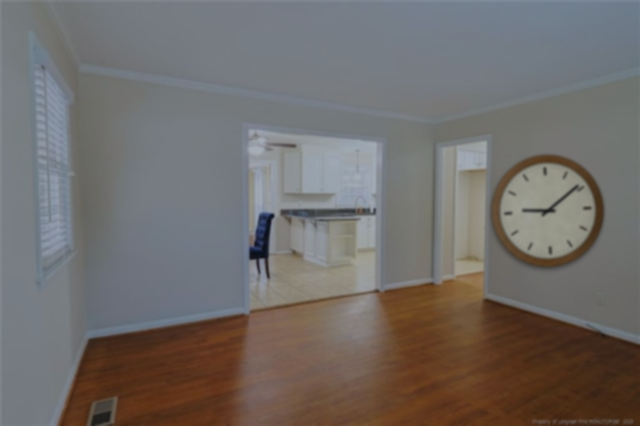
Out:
9,09
